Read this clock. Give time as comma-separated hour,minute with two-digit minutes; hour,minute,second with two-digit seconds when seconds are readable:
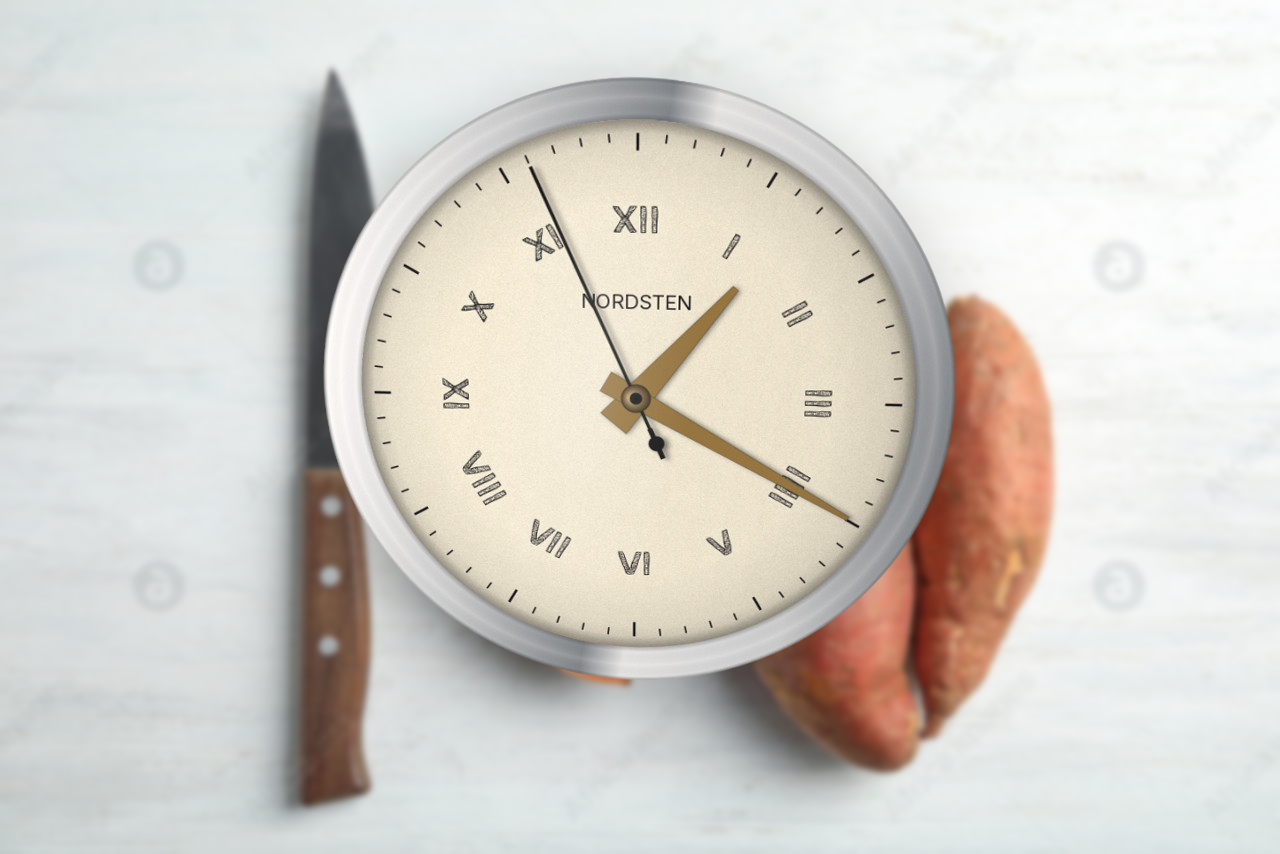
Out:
1,19,56
